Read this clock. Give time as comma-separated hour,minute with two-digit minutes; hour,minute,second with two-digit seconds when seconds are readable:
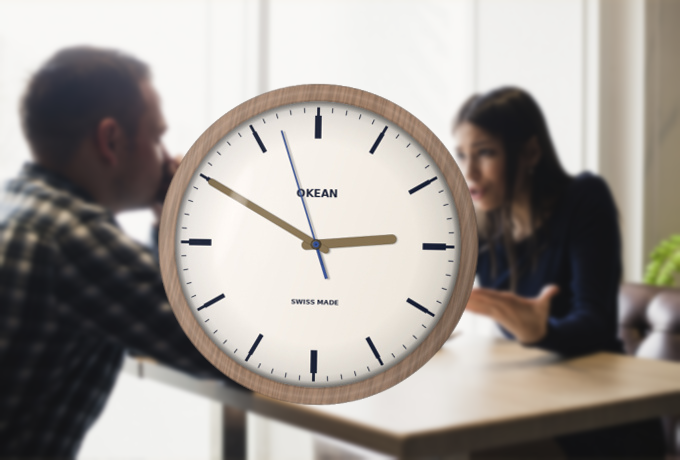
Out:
2,49,57
